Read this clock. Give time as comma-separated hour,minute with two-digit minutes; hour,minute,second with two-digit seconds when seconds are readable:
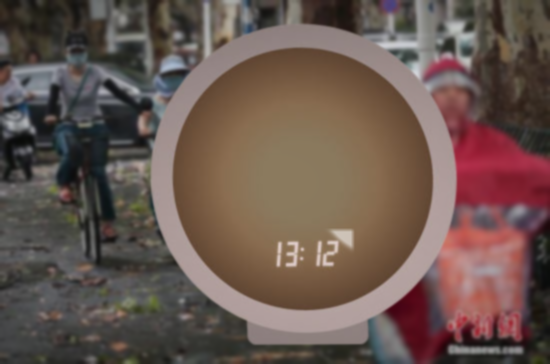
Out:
13,12
